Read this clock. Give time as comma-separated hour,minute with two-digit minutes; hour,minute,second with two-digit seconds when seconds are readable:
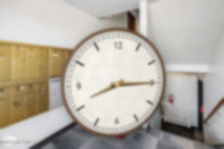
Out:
8,15
